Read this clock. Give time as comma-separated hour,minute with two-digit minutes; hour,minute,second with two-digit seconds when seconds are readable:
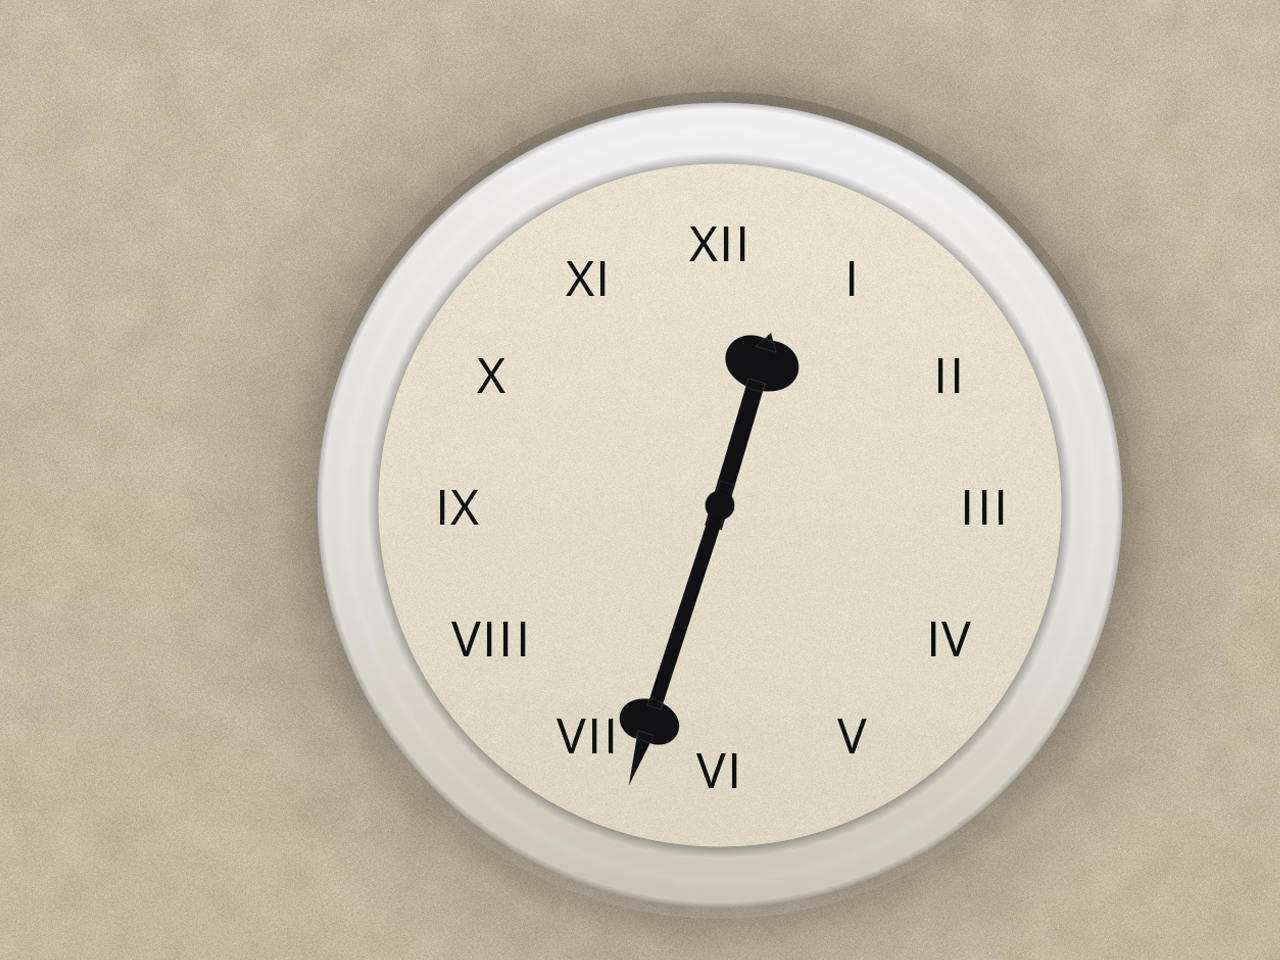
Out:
12,33
